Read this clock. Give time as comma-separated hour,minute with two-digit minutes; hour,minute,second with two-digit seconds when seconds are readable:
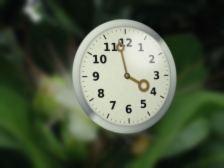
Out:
3,58
